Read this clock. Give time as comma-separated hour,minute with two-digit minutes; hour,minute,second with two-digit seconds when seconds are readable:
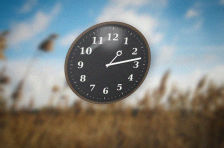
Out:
1,13
